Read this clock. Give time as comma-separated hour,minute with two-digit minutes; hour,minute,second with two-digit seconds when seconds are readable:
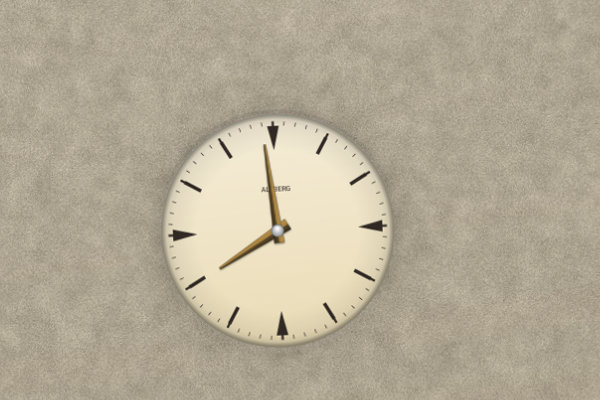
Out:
7,59
